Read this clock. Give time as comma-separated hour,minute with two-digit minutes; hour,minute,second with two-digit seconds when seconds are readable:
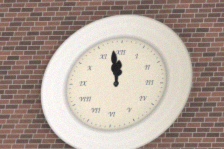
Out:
11,58
